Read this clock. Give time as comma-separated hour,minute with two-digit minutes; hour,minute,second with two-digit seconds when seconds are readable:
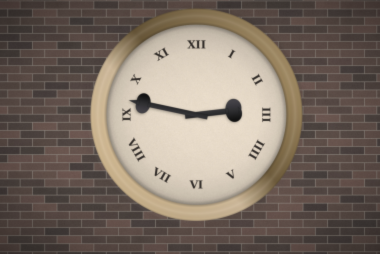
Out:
2,47
